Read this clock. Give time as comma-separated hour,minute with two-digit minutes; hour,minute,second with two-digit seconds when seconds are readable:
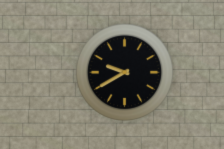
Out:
9,40
